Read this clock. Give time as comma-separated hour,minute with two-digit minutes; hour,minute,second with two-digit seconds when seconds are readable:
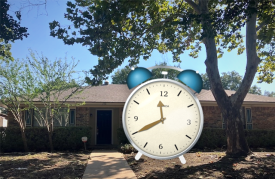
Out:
11,40
